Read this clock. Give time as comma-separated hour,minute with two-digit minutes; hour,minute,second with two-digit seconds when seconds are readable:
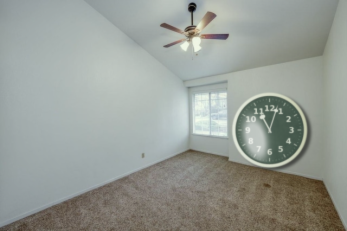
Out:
11,03
